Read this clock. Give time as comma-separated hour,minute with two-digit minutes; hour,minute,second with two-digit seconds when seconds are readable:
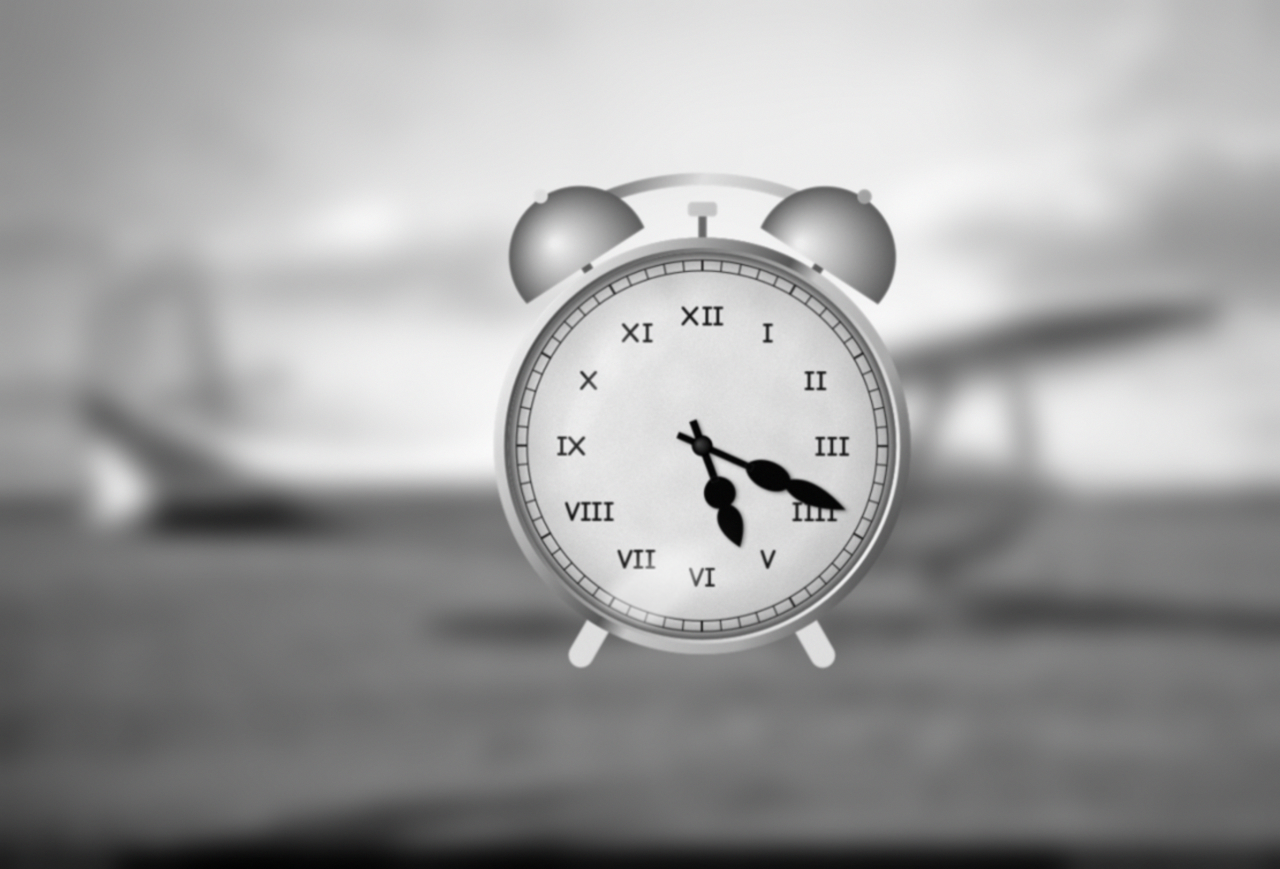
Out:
5,19
